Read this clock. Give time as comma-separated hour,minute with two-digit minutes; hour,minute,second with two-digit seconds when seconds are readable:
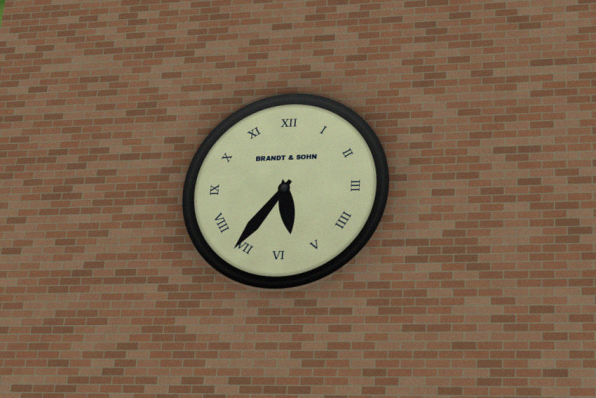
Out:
5,36
